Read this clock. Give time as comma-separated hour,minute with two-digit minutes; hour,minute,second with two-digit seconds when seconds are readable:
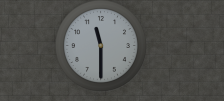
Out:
11,30
